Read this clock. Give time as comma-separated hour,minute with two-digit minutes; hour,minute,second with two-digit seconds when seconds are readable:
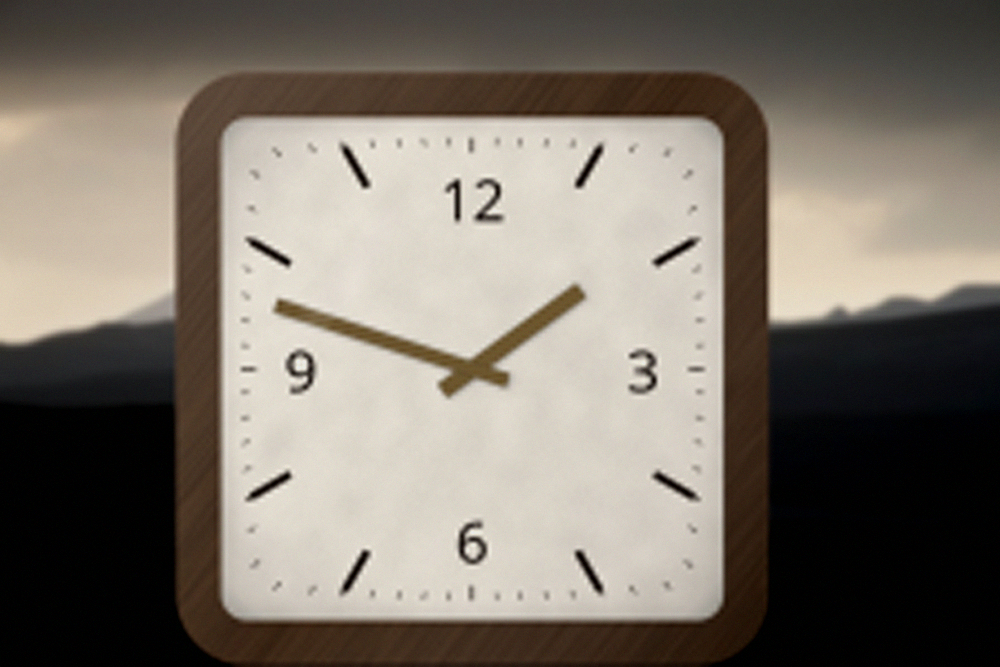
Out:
1,48
